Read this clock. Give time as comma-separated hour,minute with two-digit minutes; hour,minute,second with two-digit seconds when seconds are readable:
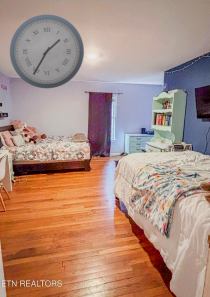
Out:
1,35
